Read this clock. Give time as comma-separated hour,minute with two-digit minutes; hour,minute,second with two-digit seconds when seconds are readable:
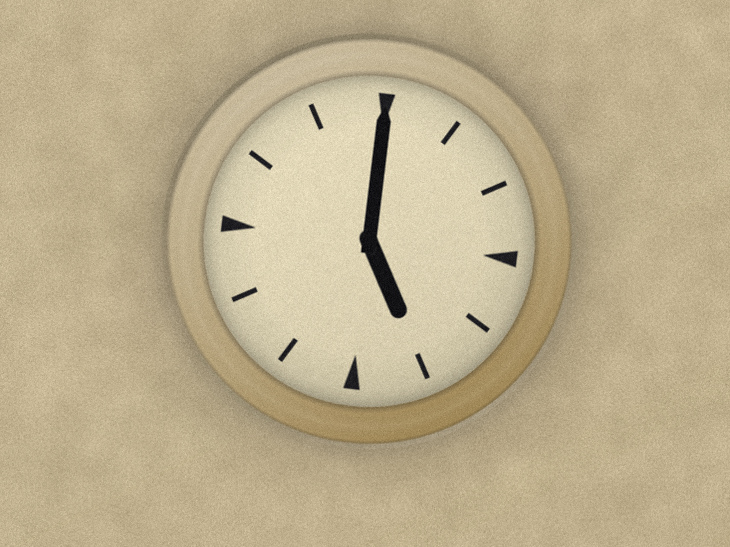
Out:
5,00
